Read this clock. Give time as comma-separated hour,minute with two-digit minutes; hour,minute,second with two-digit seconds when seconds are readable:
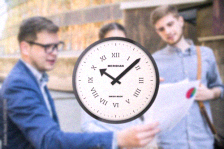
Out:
10,08
